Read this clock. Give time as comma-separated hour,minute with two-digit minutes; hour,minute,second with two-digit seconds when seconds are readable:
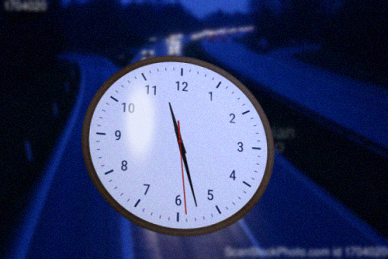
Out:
11,27,29
